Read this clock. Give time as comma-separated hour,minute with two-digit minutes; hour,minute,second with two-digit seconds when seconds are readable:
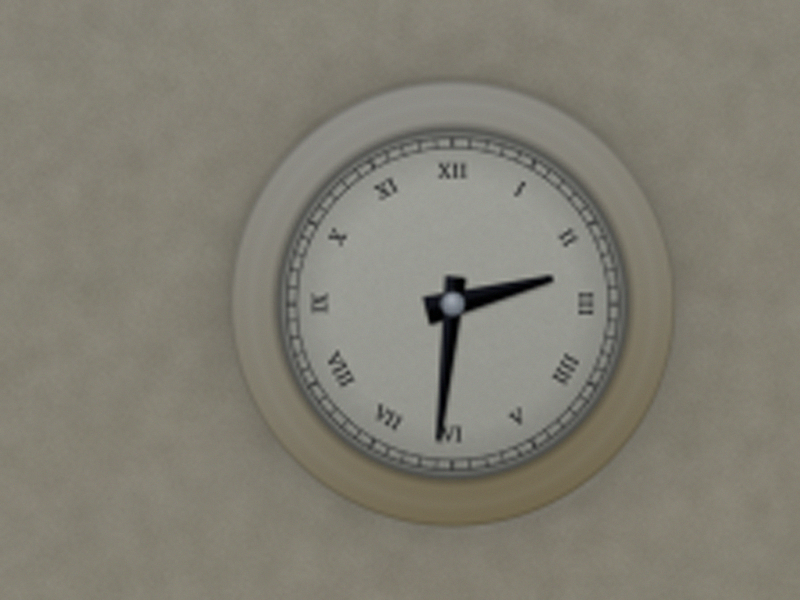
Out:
2,31
